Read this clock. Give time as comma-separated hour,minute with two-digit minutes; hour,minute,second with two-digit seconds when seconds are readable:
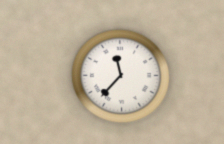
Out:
11,37
